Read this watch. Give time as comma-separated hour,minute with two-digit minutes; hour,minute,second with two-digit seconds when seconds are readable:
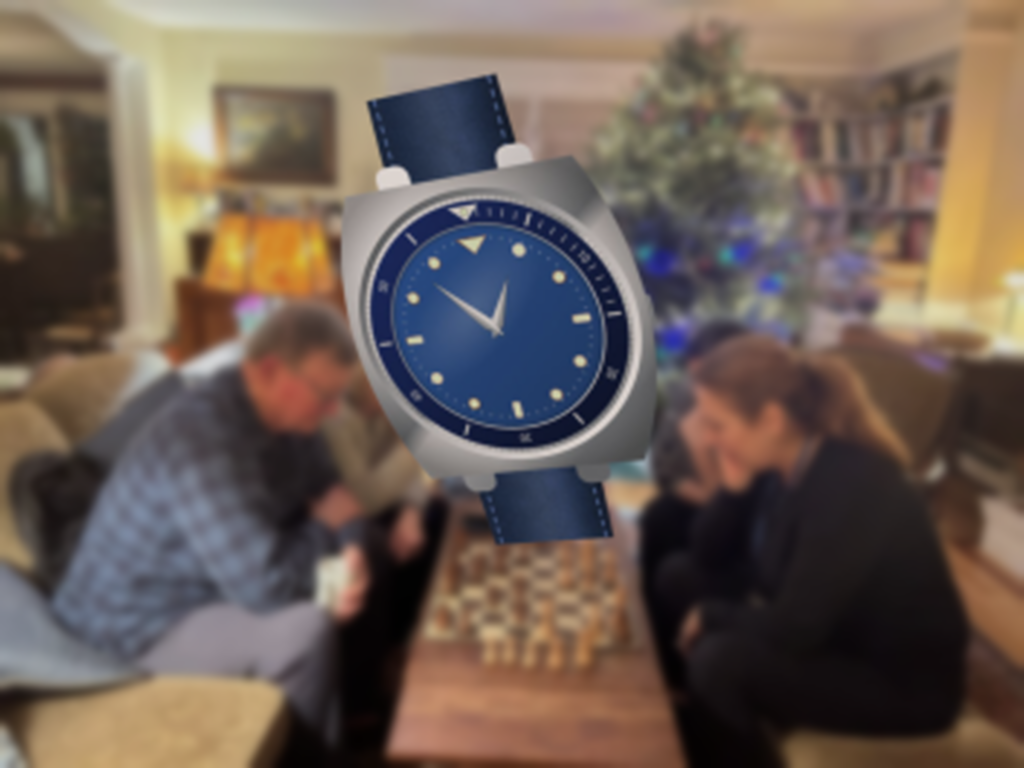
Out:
12,53
